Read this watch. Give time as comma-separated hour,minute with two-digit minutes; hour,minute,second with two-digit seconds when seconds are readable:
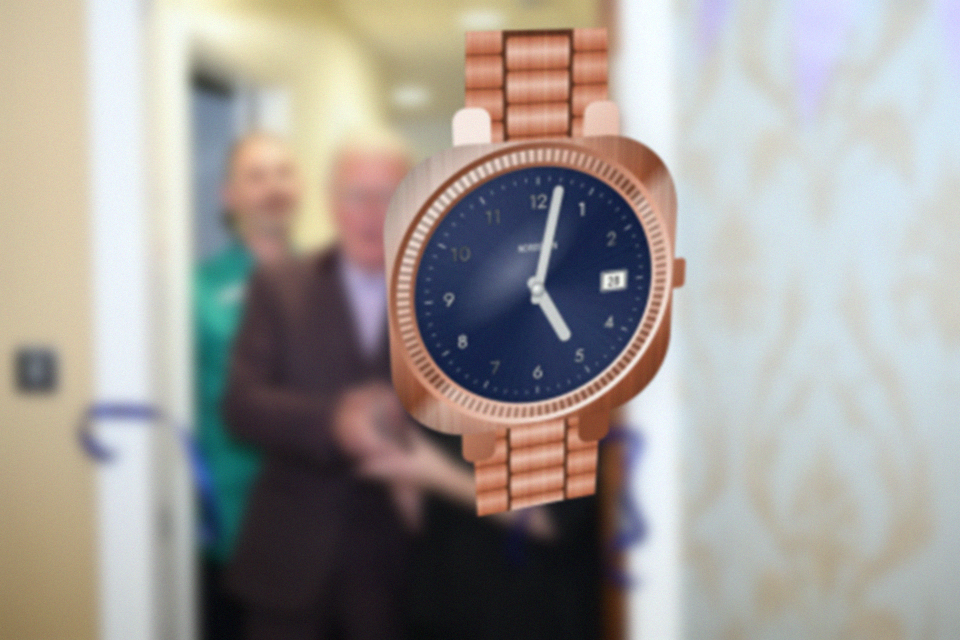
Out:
5,02
